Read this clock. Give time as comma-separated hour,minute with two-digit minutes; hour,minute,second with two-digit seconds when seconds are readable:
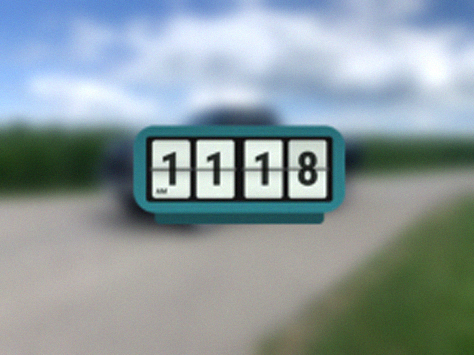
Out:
11,18
